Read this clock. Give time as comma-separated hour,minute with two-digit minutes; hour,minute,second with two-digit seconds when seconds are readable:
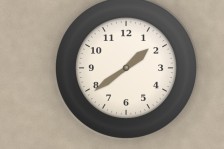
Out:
1,39
